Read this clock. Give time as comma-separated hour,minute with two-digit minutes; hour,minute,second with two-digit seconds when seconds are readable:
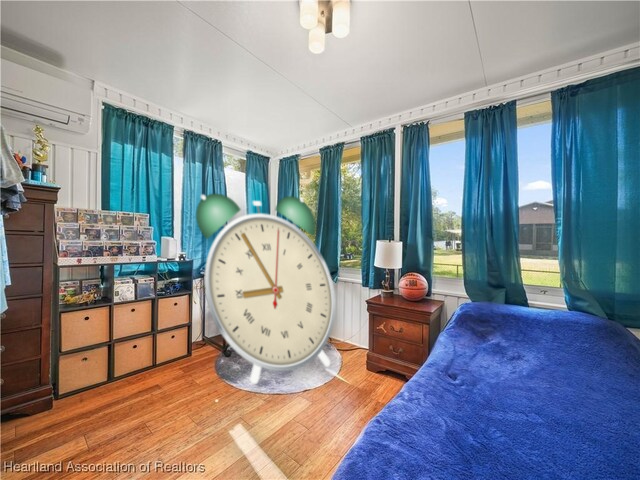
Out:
8,56,03
